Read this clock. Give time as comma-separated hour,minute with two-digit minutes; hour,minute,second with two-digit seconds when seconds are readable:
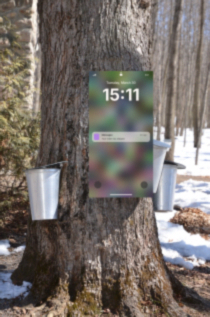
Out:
15,11
